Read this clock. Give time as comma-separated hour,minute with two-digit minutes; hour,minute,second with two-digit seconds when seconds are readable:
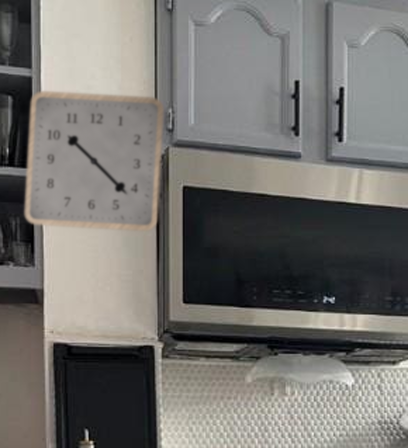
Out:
10,22
